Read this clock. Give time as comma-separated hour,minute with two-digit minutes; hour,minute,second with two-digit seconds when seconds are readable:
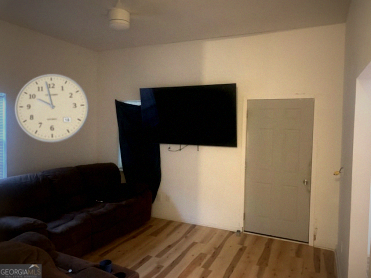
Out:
9,58
